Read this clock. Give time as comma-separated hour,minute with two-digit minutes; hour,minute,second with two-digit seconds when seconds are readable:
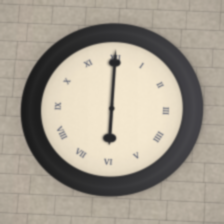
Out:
6,00
